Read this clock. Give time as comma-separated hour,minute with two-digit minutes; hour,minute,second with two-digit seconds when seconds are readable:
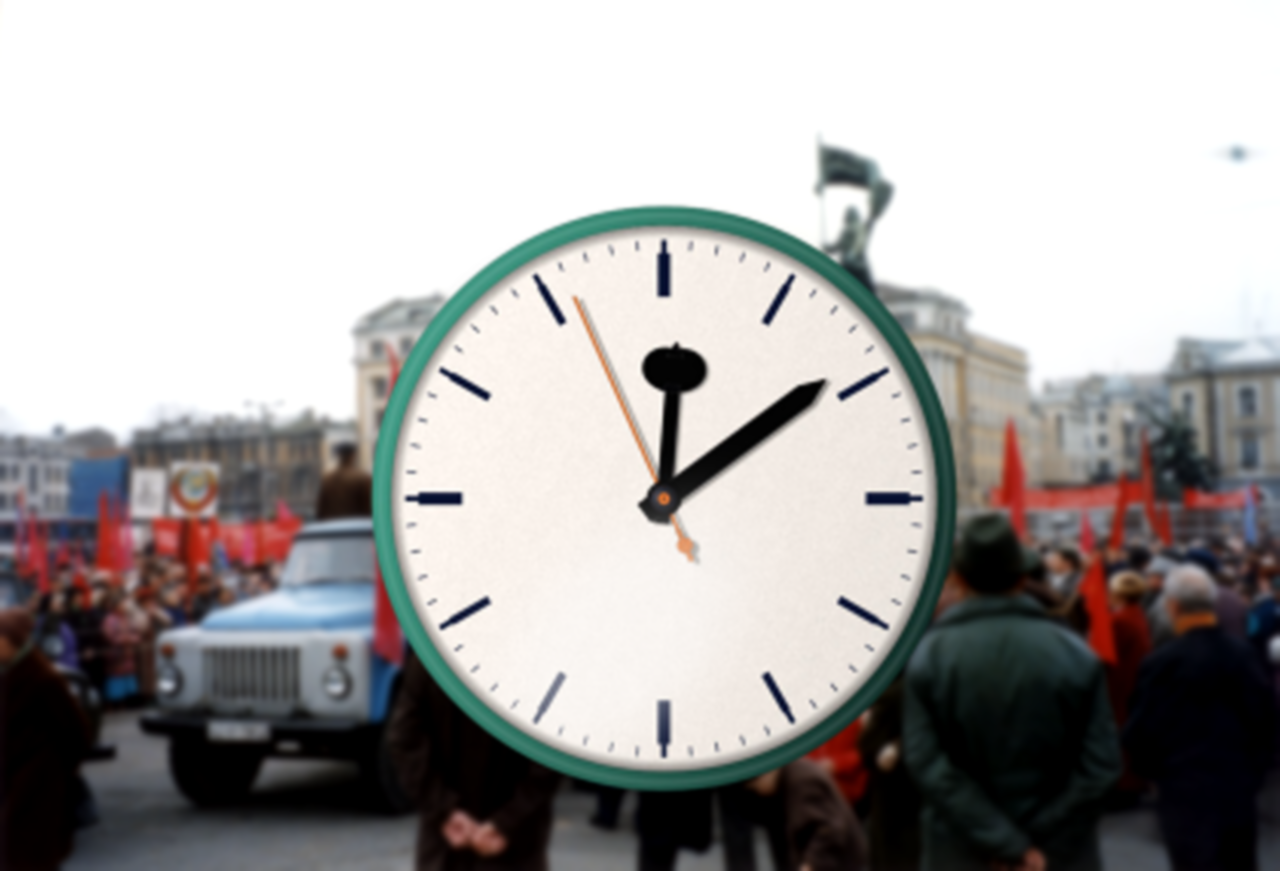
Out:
12,08,56
